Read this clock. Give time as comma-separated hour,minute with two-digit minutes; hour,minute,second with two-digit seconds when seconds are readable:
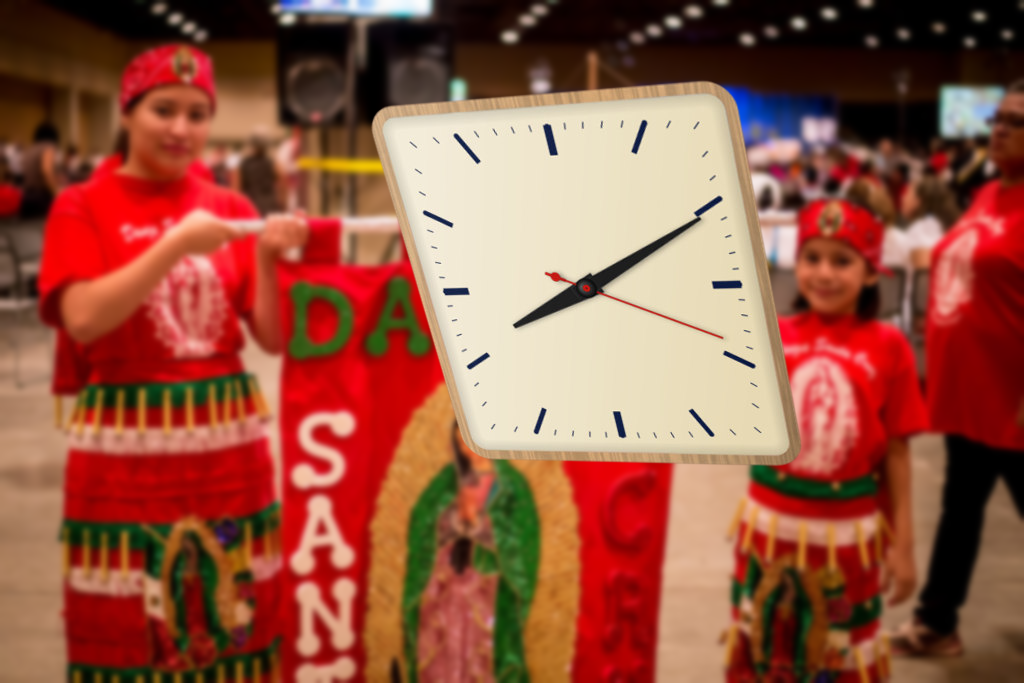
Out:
8,10,19
